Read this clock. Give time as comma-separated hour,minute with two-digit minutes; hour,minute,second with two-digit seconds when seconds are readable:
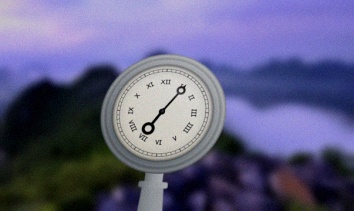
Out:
7,06
